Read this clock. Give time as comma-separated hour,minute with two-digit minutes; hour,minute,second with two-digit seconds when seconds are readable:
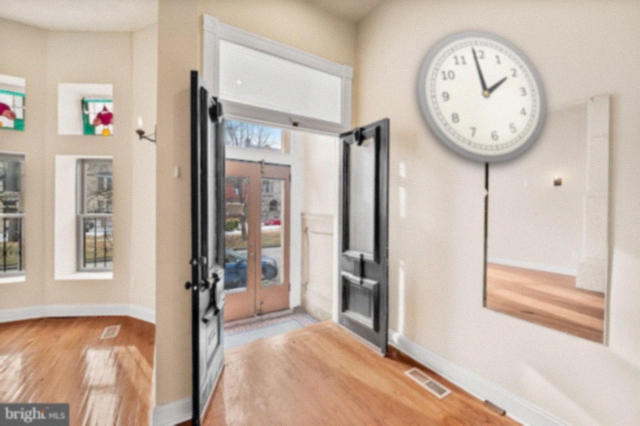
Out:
1,59
